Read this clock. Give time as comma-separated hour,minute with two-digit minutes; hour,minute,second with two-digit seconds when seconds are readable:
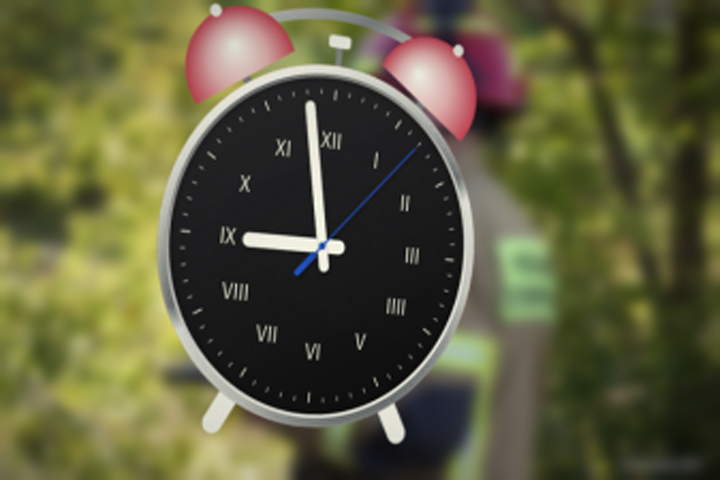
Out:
8,58,07
